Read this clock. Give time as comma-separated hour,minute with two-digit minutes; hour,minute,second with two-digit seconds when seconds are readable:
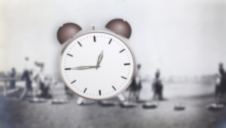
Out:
12,45
